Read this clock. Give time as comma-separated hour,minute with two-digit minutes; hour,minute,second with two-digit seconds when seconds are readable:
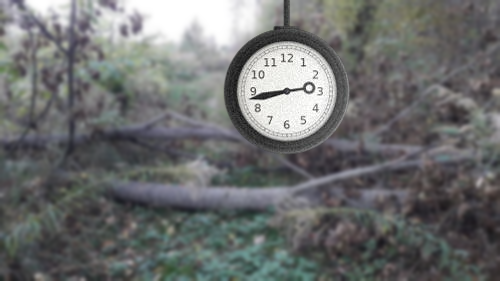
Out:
2,43
